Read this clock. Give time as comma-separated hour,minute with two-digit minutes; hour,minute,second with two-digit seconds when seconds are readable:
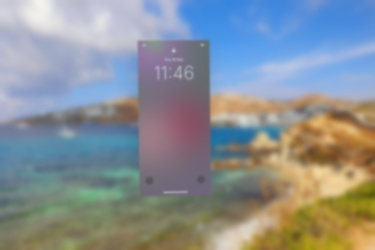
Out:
11,46
